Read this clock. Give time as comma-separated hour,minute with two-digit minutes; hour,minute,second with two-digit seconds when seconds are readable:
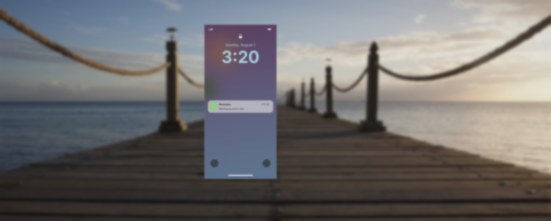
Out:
3,20
